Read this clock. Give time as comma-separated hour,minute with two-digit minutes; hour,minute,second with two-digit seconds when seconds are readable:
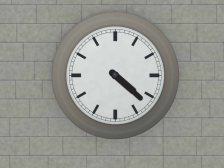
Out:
4,22
